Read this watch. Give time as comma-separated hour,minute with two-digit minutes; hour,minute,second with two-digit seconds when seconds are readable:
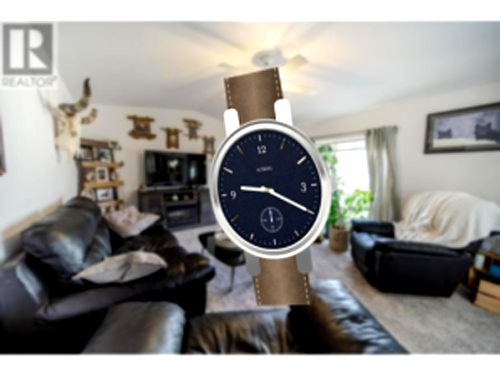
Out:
9,20
